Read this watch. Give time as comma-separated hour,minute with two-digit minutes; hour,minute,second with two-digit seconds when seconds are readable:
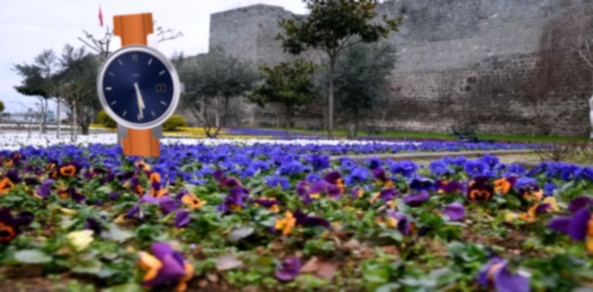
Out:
5,29
